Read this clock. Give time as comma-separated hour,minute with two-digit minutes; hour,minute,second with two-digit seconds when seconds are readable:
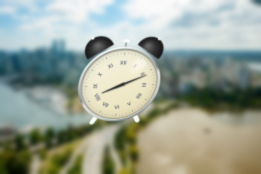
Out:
8,11
